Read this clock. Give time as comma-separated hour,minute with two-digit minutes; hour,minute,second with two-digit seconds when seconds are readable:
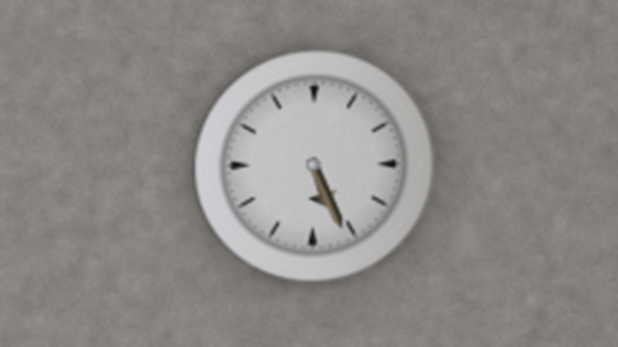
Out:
5,26
